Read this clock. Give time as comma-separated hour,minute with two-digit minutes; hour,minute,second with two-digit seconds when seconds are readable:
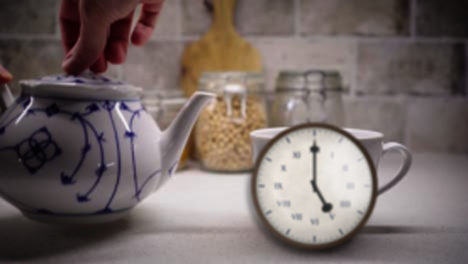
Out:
5,00
